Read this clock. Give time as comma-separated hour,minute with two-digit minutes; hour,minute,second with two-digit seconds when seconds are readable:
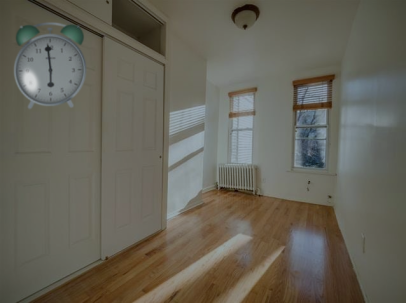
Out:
5,59
